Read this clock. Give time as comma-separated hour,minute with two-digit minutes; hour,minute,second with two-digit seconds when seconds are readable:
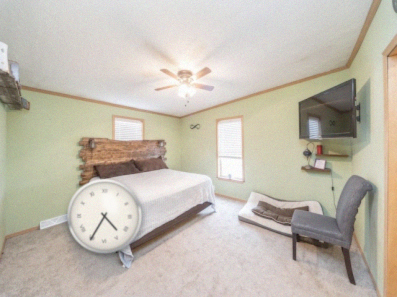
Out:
4,35
